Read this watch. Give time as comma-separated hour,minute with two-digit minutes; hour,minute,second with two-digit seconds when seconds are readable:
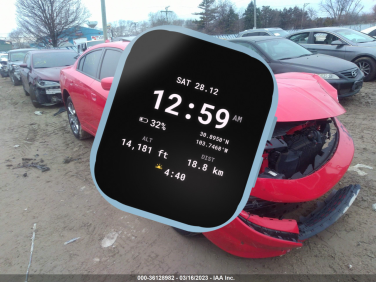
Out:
12,59
